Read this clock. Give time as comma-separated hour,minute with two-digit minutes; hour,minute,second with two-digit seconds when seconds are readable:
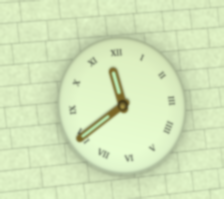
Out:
11,40
